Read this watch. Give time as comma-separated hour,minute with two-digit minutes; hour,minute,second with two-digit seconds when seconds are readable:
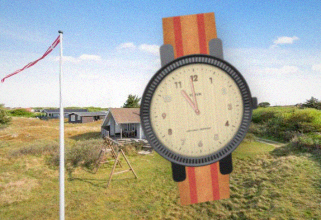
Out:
10,59
